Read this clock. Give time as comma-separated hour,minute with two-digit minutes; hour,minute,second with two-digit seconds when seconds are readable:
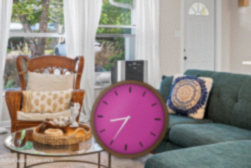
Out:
8,35
